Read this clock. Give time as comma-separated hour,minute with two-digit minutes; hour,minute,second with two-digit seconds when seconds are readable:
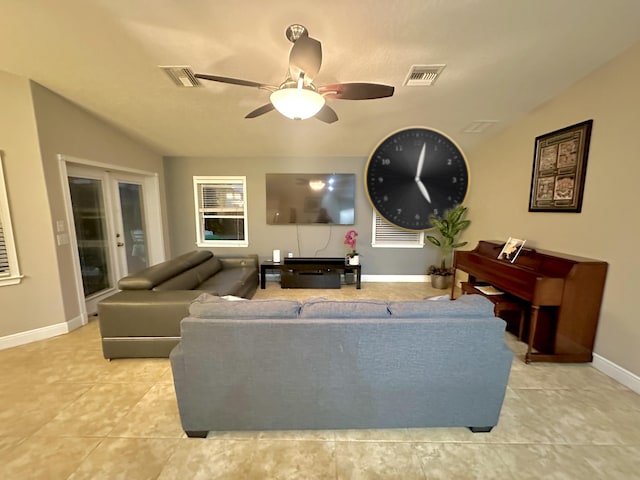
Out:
5,02
